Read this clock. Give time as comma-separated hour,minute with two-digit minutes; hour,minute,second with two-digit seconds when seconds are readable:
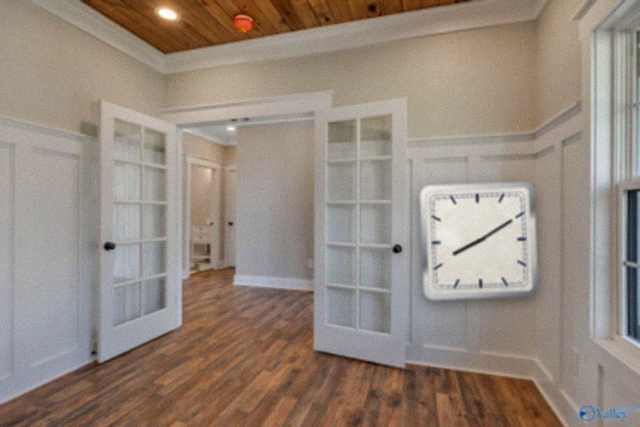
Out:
8,10
